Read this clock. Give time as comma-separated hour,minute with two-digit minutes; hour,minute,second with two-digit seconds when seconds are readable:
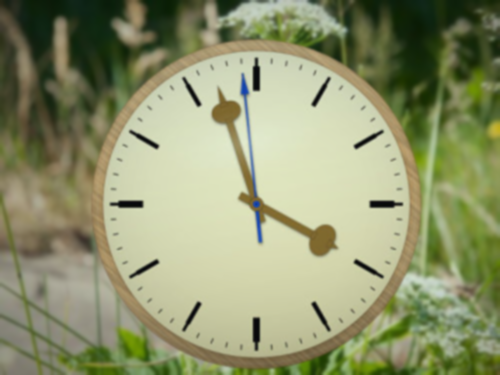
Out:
3,56,59
